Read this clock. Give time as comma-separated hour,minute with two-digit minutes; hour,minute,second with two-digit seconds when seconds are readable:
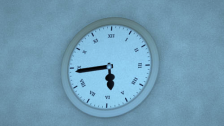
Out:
5,44
